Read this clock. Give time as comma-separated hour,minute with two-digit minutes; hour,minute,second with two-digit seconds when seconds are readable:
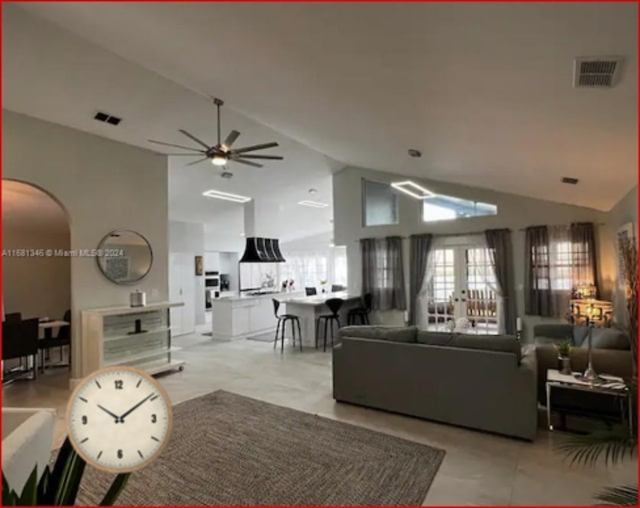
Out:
10,09
